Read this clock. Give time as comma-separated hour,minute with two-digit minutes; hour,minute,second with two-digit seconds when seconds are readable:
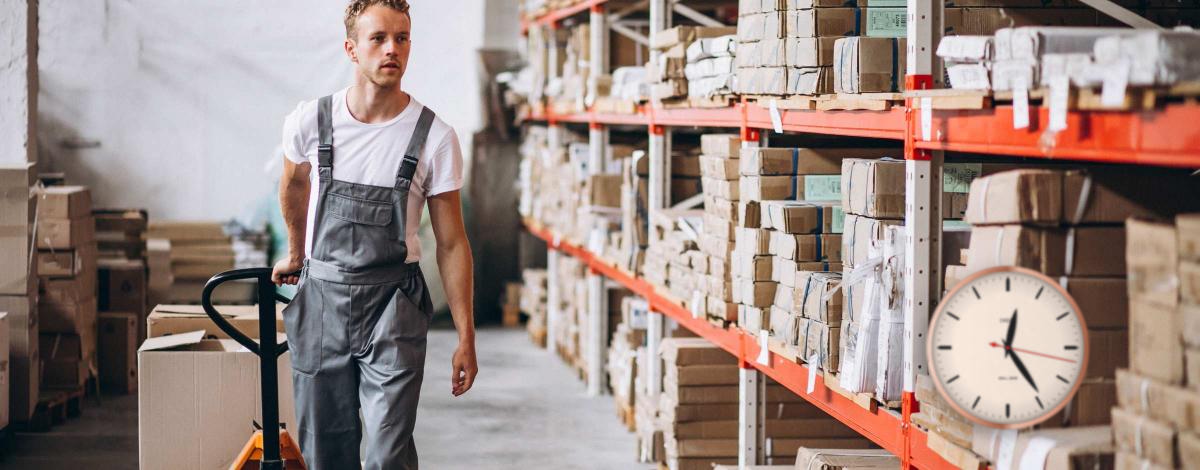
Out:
12,24,17
